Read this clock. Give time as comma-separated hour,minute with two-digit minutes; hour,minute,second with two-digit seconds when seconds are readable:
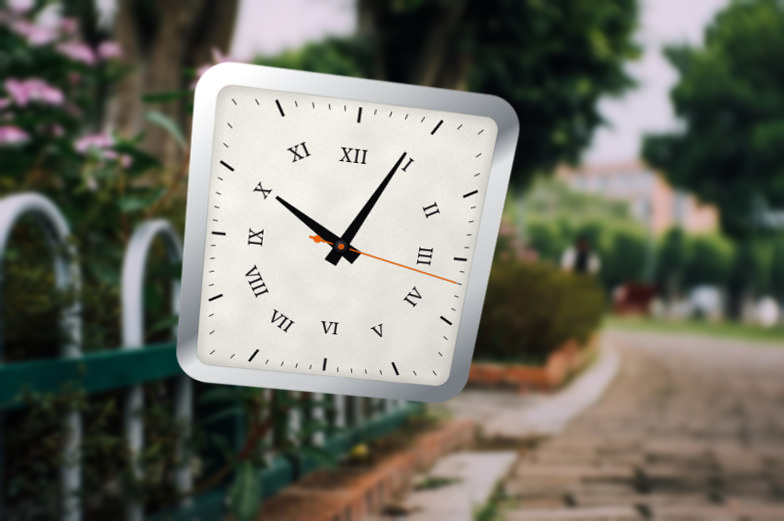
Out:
10,04,17
